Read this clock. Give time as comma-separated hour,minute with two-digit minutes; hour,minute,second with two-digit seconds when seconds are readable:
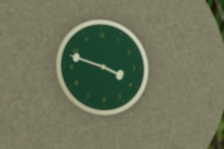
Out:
3,48
